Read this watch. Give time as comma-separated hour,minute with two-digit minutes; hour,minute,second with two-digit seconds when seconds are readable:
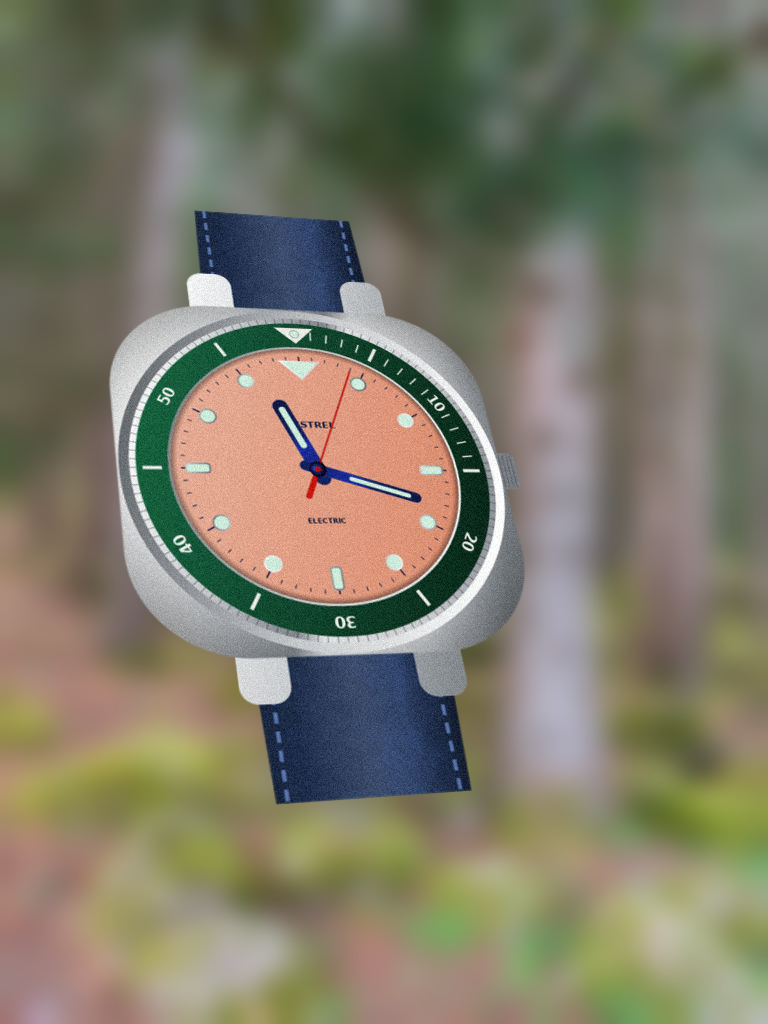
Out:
11,18,04
